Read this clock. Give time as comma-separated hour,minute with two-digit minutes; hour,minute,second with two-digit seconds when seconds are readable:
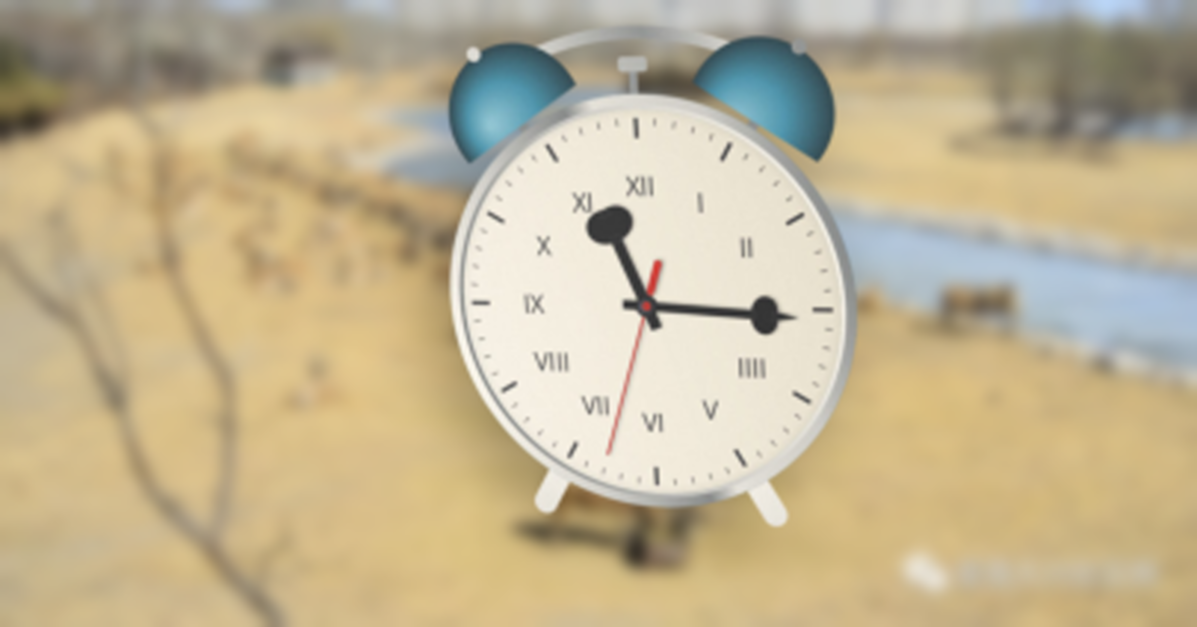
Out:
11,15,33
